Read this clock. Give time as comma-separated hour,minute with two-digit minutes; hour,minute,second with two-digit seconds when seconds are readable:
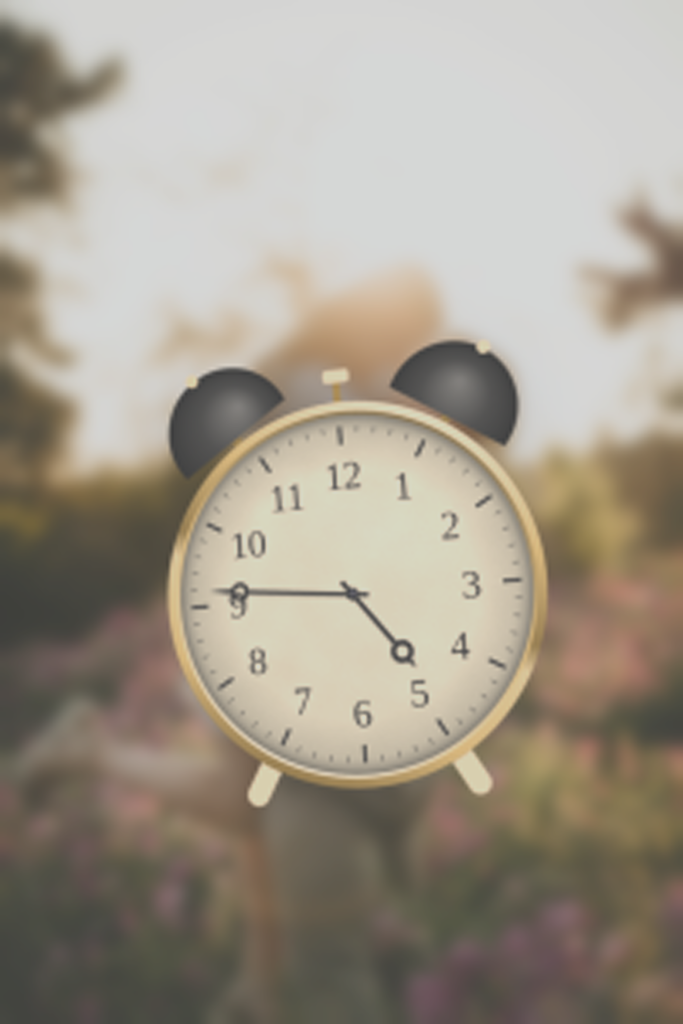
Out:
4,46
